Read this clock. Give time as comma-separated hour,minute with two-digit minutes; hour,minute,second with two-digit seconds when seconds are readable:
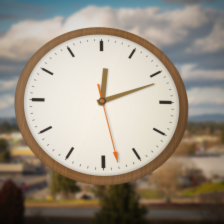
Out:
12,11,28
